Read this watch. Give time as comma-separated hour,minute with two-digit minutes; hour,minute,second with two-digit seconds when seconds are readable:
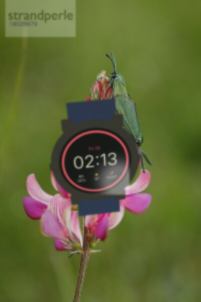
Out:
2,13
